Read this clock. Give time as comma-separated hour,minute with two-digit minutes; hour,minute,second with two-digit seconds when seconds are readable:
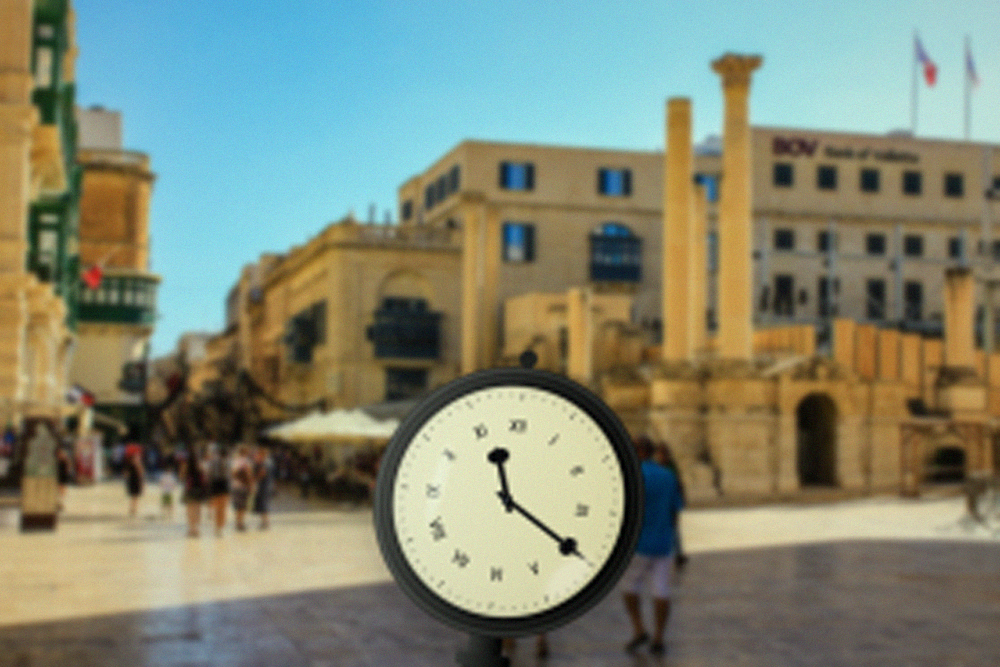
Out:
11,20
